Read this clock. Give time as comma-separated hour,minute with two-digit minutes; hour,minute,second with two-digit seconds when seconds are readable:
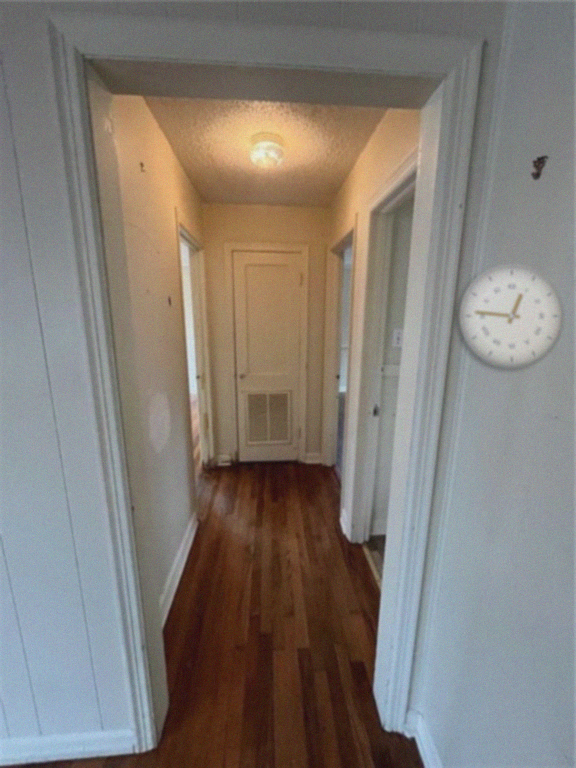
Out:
12,46
